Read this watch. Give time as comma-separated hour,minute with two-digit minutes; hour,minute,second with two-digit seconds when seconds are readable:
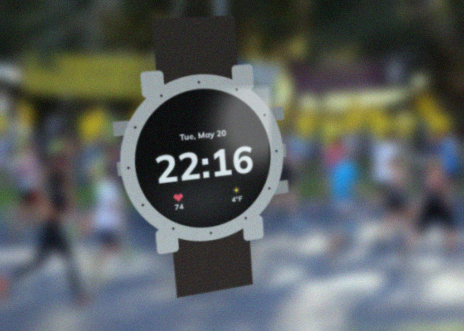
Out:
22,16
